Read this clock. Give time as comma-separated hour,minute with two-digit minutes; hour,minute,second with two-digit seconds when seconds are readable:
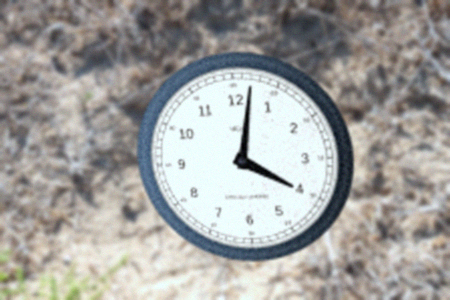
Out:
4,02
